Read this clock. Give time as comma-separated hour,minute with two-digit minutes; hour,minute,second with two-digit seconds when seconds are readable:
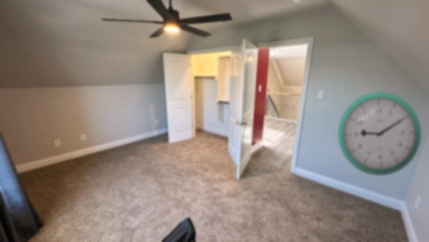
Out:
9,10
